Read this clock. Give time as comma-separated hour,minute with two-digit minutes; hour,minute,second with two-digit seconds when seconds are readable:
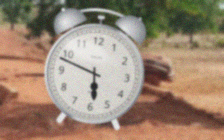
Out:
5,48
